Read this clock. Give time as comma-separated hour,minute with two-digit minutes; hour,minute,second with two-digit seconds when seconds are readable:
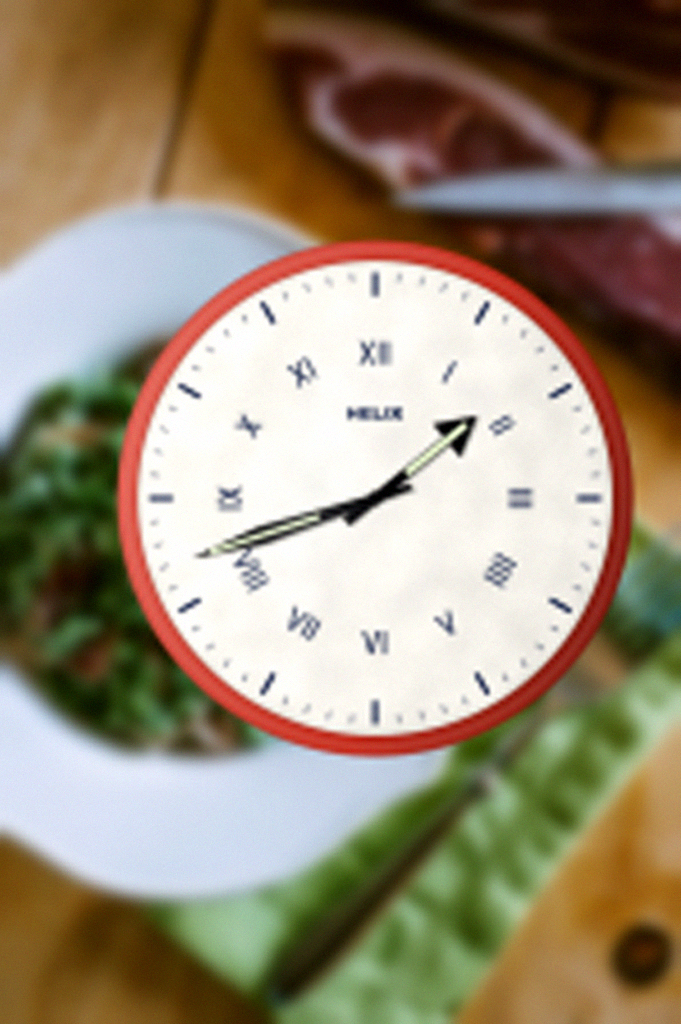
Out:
1,42
